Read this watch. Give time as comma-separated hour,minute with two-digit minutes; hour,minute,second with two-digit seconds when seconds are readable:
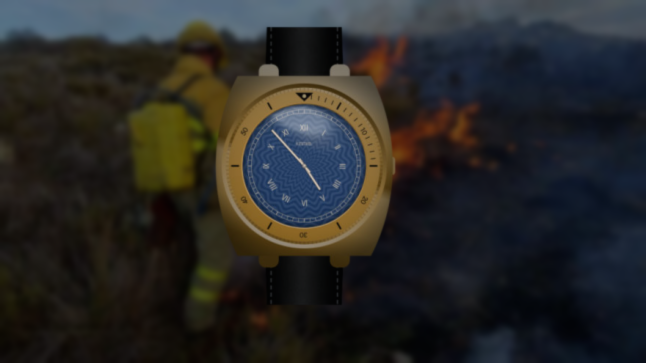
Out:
4,53
